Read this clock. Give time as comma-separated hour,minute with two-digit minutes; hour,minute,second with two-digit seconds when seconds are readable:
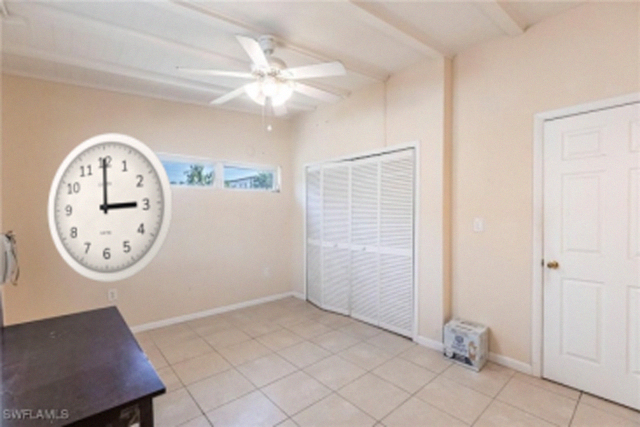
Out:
3,00
